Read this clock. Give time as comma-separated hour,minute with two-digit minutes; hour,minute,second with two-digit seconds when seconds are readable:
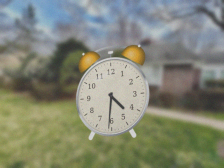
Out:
4,31
